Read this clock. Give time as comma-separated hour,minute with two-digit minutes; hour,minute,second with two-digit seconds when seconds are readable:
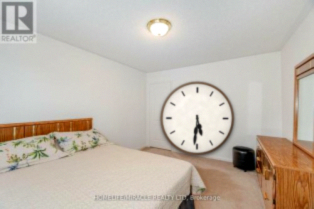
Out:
5,31
